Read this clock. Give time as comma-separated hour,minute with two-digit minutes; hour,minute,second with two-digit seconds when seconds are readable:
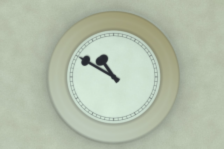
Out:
10,50
